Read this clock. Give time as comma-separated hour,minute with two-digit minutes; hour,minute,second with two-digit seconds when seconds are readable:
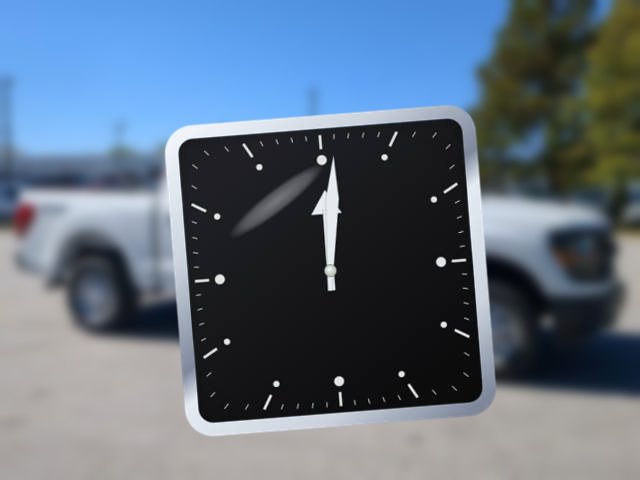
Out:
12,01
